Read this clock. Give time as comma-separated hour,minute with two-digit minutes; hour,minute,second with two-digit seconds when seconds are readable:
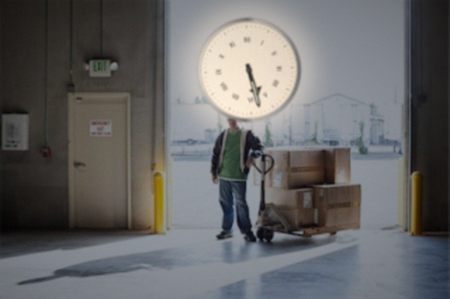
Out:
5,28
